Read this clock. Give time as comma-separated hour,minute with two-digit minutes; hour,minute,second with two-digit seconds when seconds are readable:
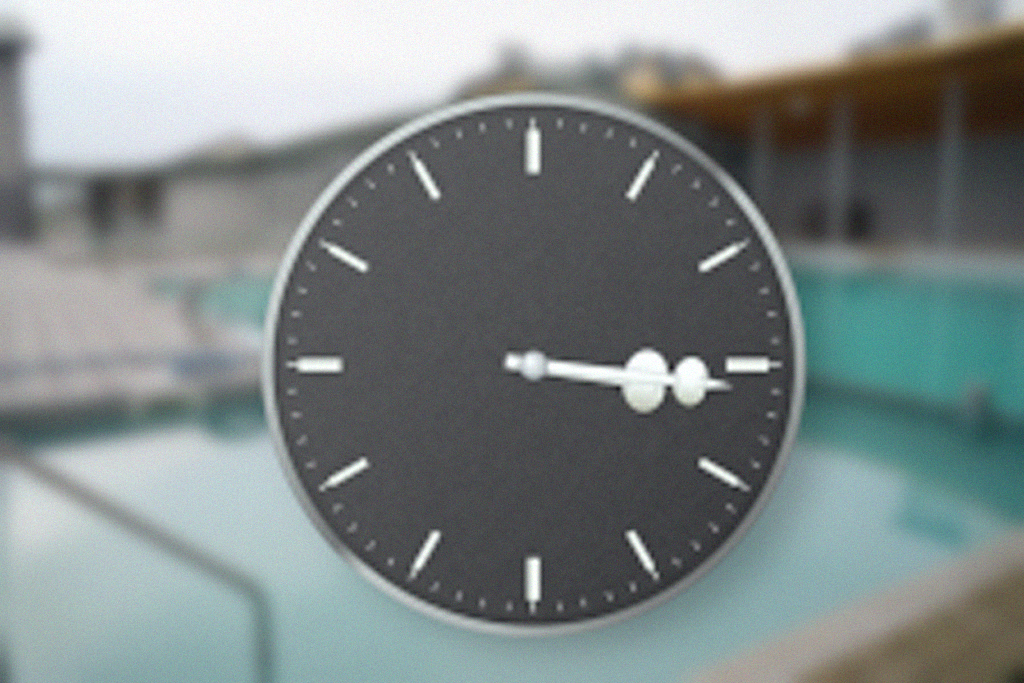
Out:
3,16
